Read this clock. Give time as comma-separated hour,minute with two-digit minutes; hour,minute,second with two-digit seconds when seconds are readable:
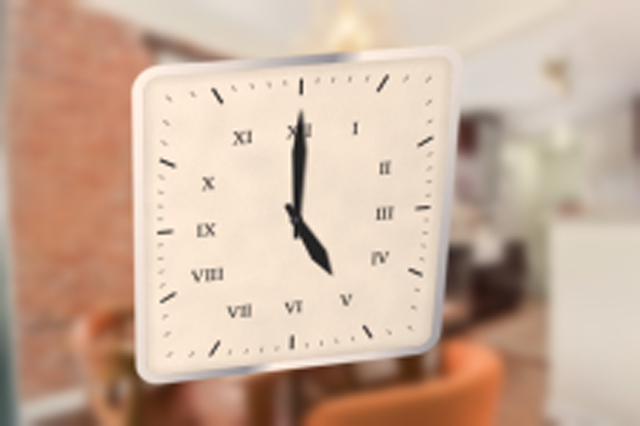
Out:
5,00
